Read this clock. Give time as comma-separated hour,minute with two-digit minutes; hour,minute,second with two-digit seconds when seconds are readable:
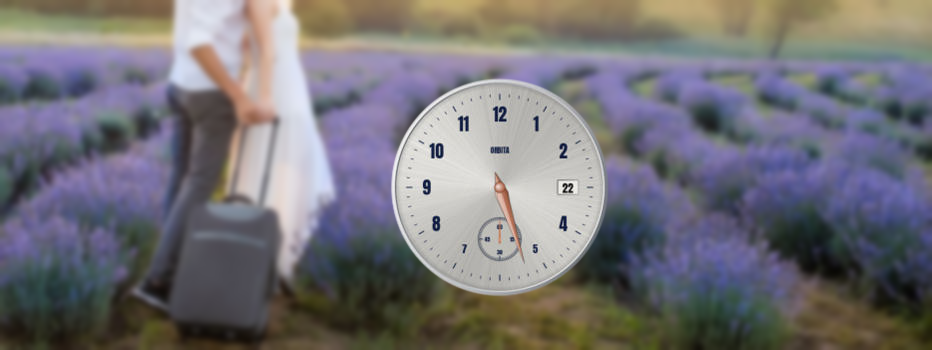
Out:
5,27
